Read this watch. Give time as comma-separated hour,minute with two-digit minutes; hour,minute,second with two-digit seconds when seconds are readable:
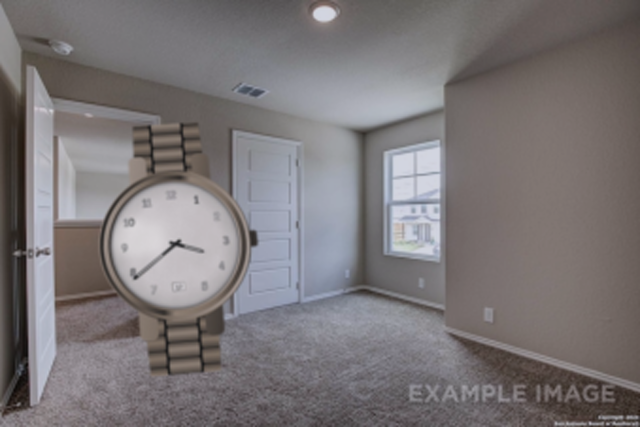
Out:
3,39
